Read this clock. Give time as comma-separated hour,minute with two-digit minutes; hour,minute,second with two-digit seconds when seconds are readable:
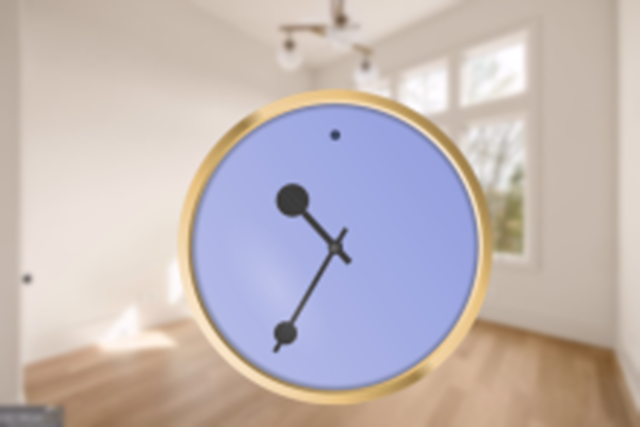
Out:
10,35
